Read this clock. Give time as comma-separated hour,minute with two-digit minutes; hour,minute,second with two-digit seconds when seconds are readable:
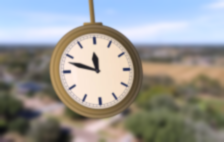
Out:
11,48
